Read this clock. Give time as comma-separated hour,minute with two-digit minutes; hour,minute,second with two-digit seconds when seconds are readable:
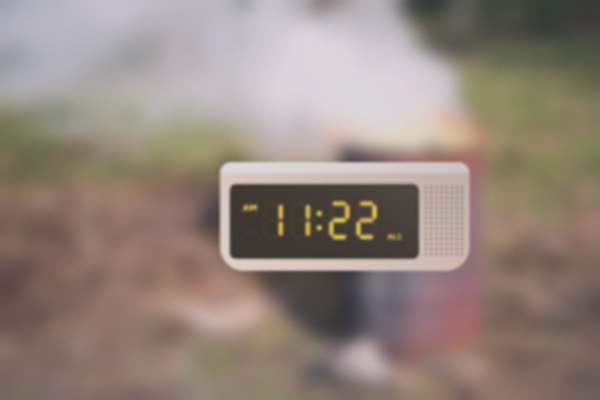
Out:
11,22
